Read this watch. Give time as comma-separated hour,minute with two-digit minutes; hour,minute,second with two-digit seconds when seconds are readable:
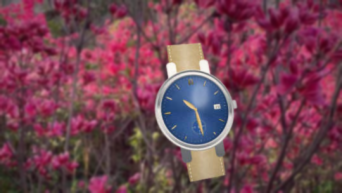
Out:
10,29
